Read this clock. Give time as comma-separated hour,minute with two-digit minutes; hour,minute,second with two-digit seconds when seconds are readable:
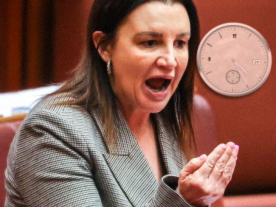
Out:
4,25
